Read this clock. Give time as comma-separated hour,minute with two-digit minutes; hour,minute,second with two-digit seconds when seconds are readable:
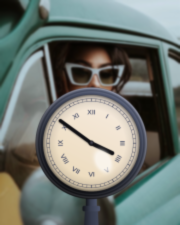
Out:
3,51
